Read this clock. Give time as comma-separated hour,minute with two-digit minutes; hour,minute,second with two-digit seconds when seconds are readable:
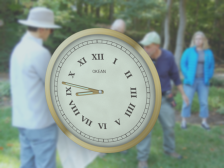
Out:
8,47
